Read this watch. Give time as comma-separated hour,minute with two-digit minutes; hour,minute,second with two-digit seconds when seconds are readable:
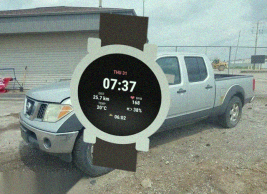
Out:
7,37
